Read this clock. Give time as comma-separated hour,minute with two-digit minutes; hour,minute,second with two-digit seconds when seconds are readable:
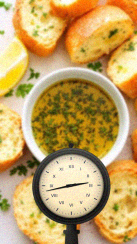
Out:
2,43
